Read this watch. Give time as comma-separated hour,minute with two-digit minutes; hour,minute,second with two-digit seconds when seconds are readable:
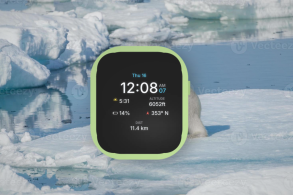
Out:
12,08
